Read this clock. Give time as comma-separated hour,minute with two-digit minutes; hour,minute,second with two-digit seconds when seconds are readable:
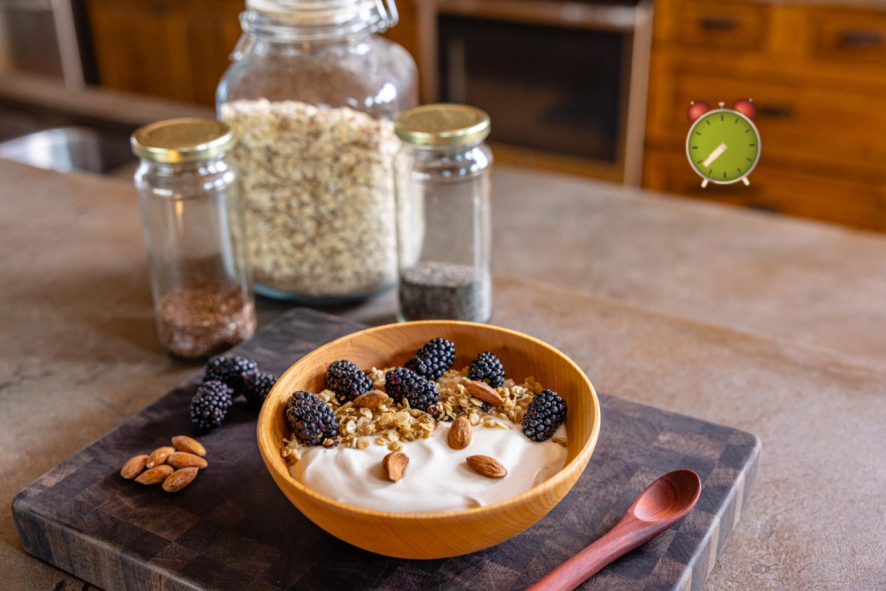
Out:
7,38
